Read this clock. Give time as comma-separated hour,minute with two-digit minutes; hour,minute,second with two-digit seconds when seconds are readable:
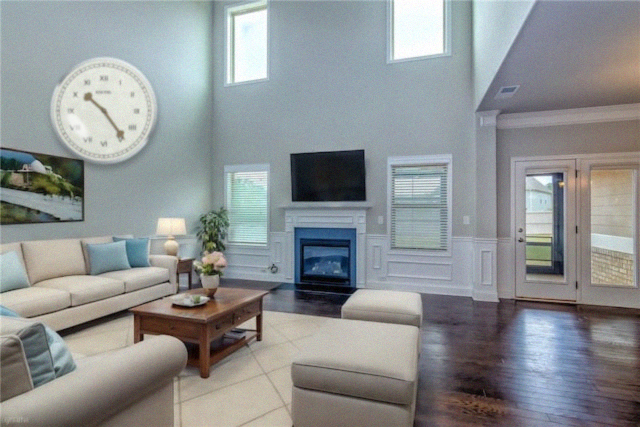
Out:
10,24
